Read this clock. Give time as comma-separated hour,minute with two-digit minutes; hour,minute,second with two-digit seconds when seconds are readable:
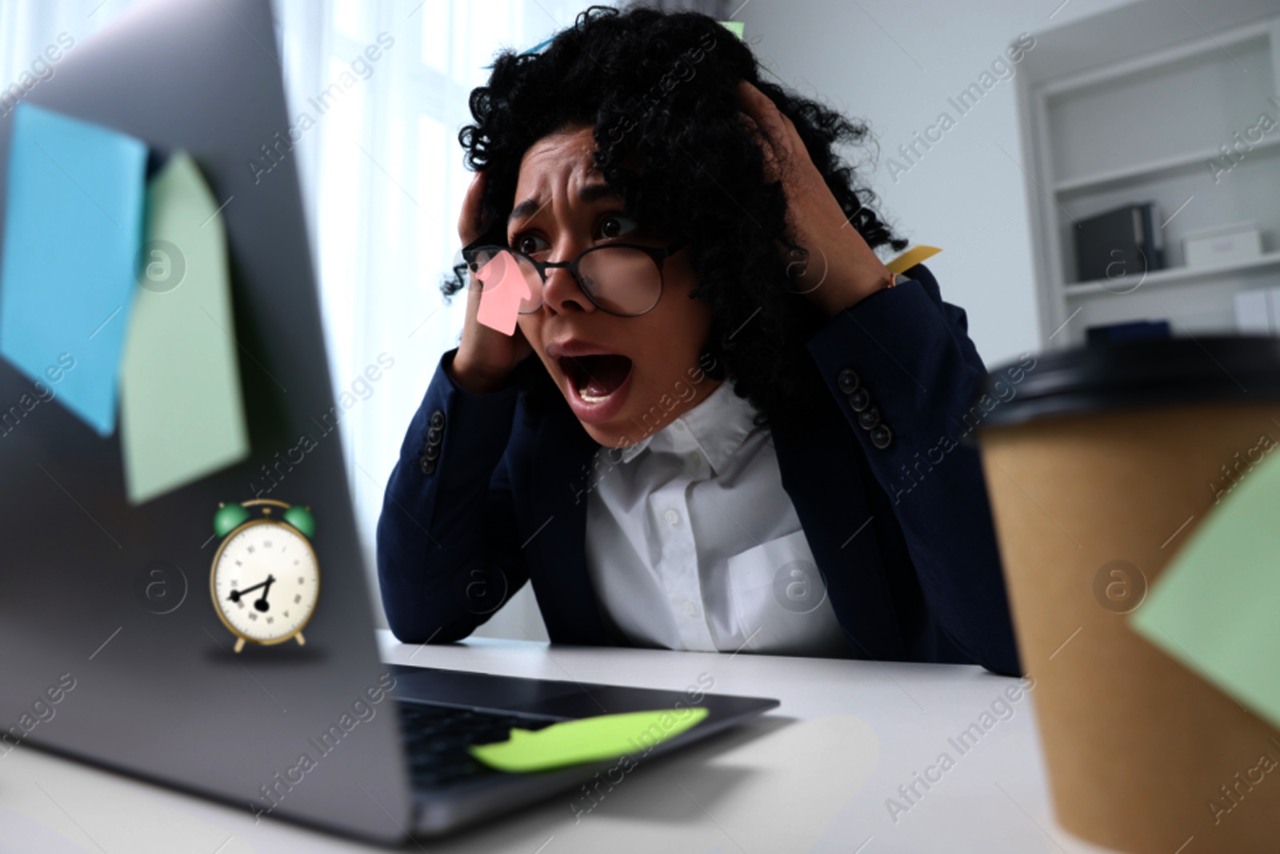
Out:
6,42
